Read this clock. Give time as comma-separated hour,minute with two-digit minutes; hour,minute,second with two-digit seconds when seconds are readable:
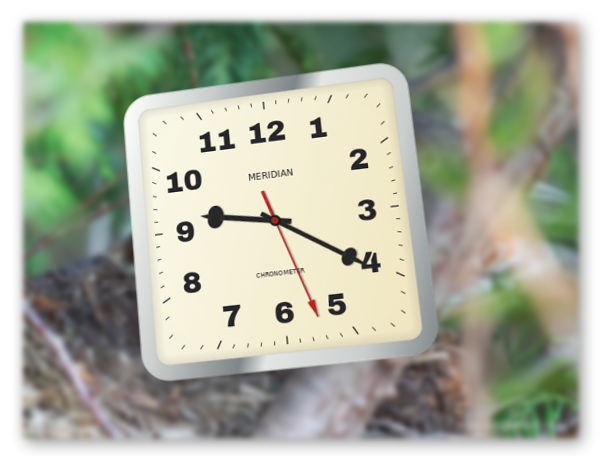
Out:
9,20,27
